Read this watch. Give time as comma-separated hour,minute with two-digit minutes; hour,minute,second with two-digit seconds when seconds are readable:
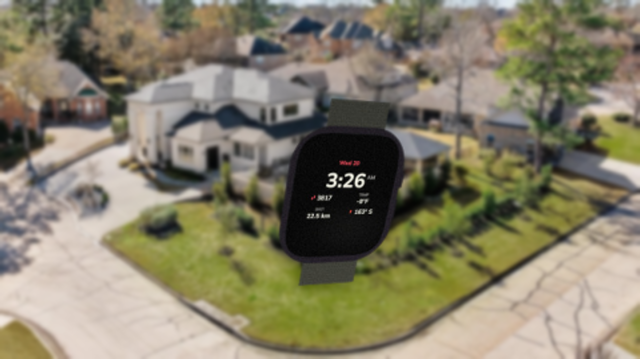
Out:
3,26
